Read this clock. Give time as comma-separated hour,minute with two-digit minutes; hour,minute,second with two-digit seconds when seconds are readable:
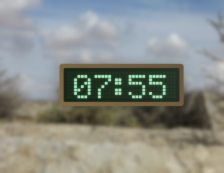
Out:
7,55
